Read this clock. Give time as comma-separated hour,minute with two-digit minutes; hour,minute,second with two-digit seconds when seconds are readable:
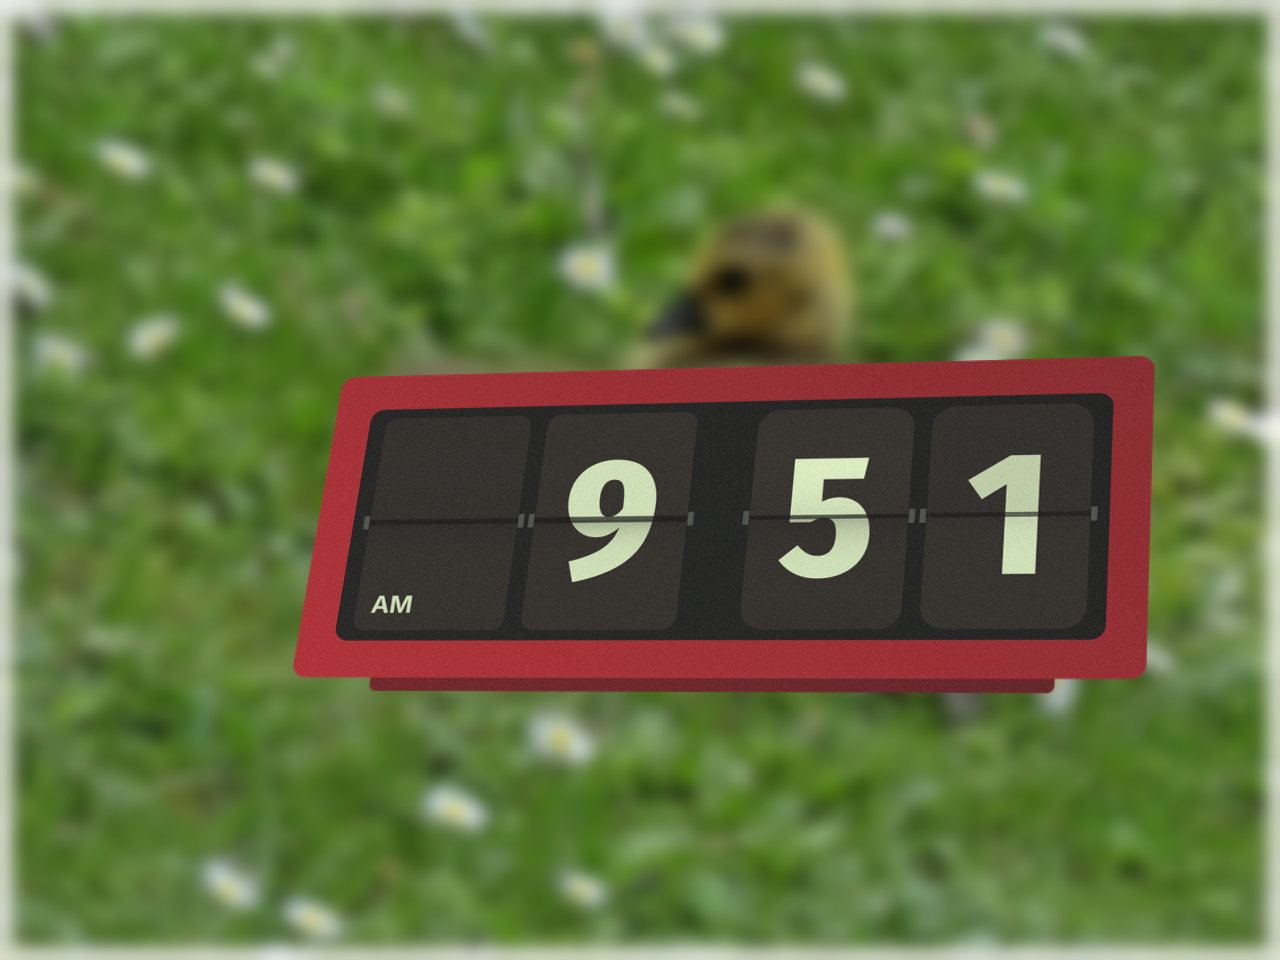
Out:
9,51
